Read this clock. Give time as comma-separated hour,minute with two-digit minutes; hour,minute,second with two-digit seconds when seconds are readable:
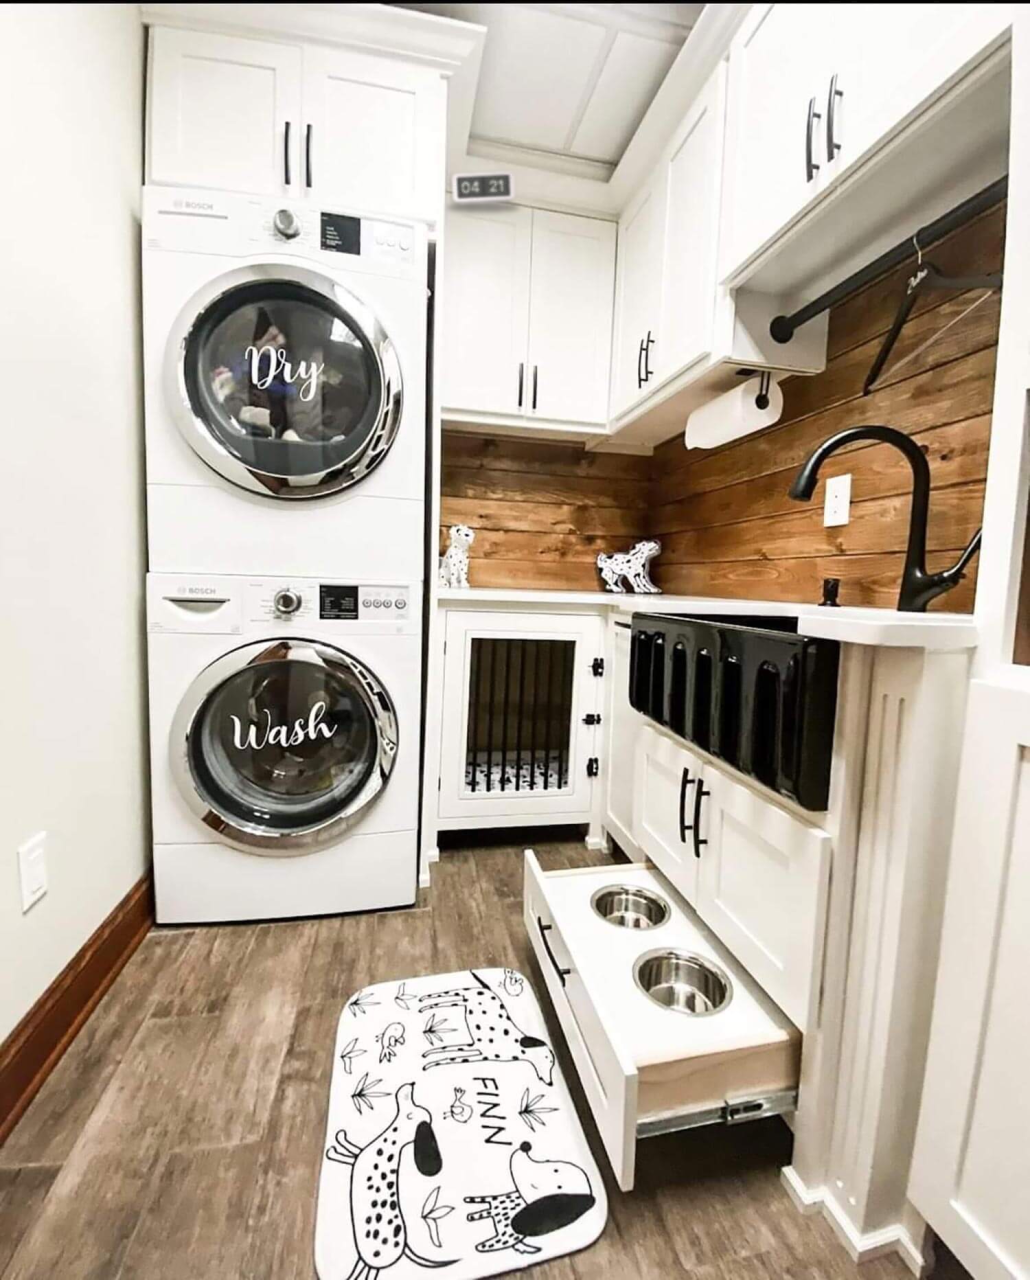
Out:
4,21
